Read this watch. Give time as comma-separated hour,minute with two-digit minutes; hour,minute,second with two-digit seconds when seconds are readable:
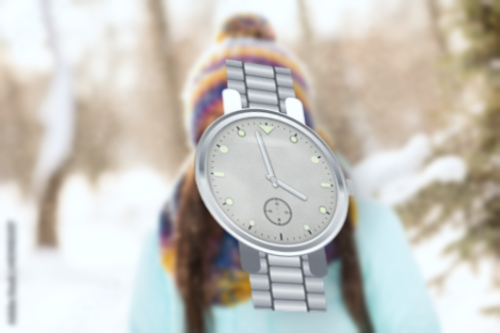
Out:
3,58
